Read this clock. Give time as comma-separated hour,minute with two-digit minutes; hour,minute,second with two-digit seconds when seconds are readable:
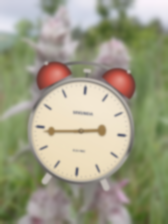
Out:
2,44
